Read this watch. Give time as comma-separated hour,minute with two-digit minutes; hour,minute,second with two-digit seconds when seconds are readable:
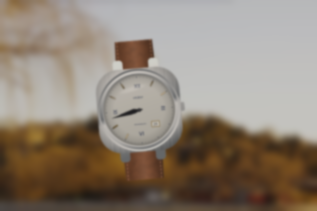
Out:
8,43
